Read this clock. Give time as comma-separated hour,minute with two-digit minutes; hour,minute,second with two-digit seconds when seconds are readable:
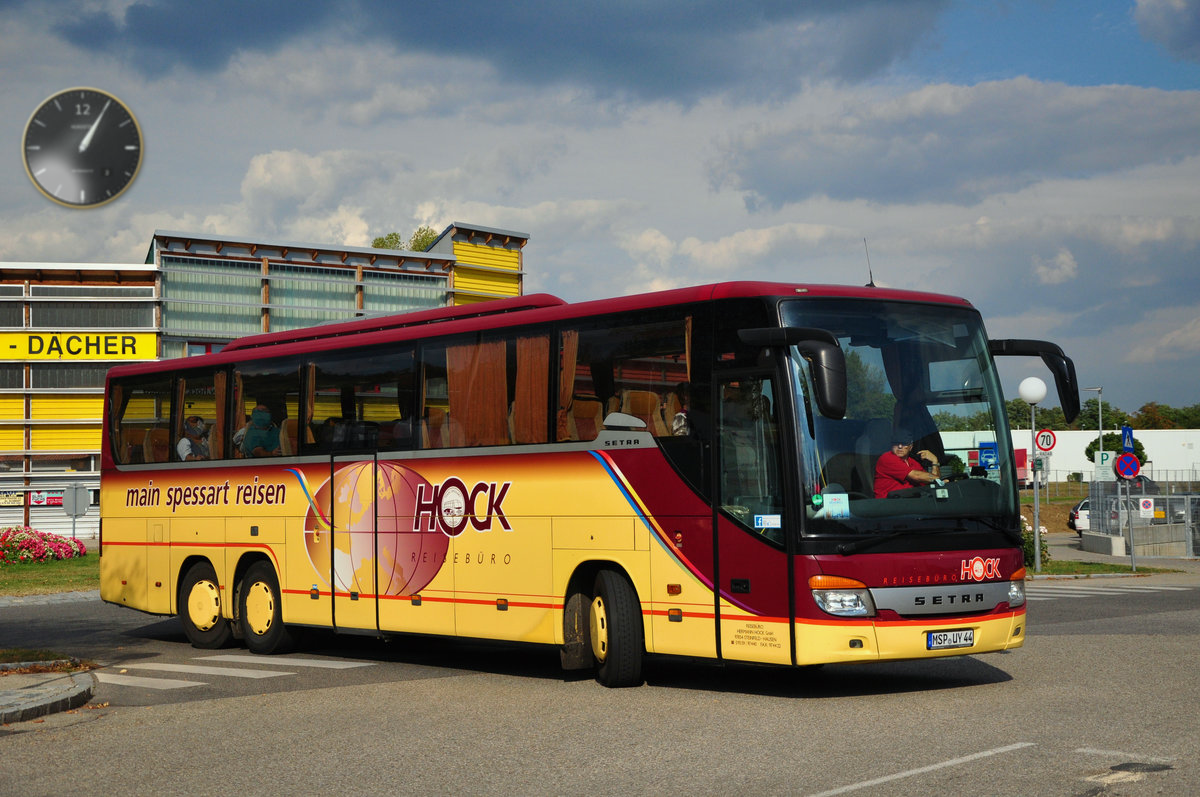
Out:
1,05
